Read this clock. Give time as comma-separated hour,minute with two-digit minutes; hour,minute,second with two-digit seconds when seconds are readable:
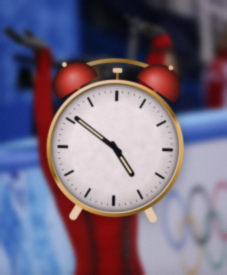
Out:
4,51
